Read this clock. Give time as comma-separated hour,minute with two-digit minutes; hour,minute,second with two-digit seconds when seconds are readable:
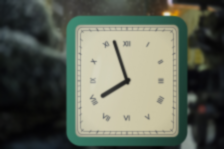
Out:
7,57
